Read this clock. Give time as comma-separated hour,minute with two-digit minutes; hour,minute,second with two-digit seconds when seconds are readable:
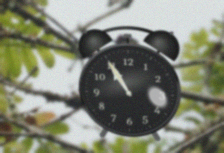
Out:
10,55
